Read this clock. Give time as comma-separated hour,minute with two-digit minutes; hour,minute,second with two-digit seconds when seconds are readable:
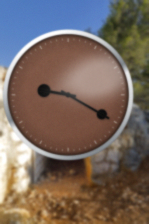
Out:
9,20
